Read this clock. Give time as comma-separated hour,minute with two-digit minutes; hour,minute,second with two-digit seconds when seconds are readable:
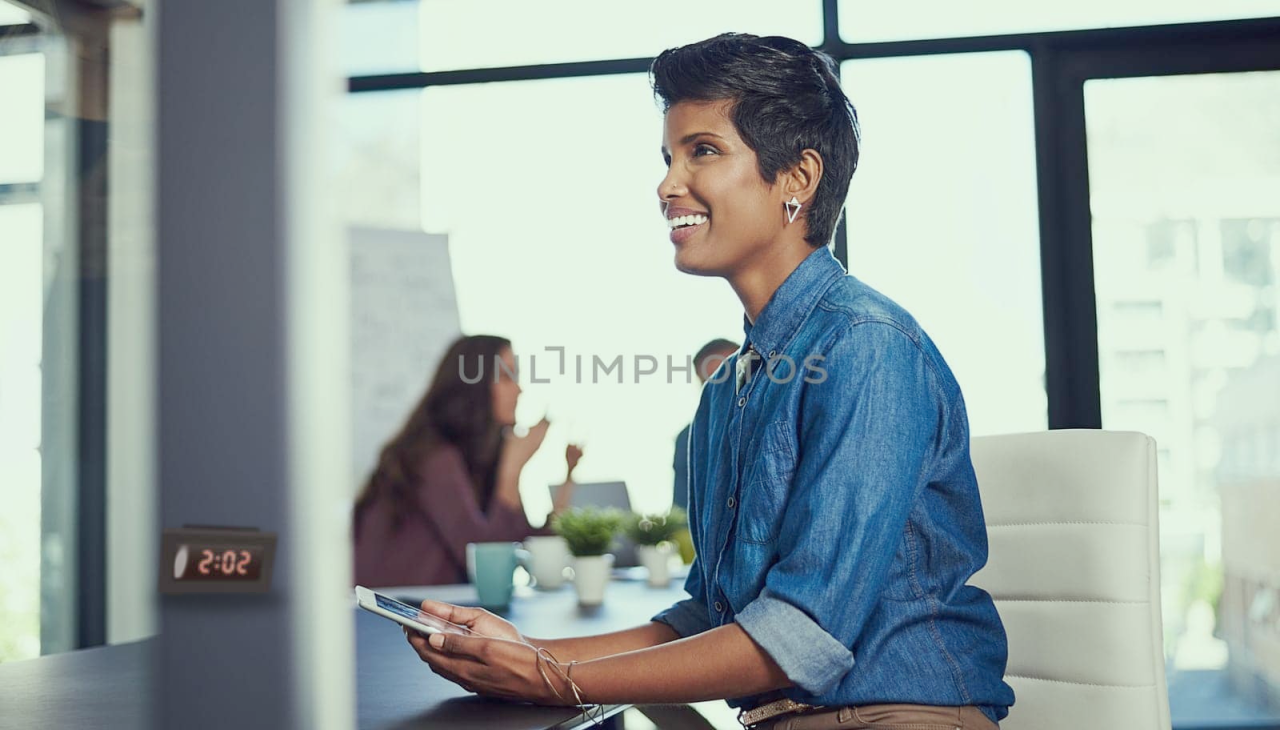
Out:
2,02
